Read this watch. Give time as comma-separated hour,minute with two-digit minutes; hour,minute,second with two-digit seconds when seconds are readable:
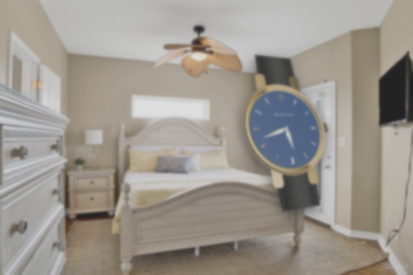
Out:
5,42
